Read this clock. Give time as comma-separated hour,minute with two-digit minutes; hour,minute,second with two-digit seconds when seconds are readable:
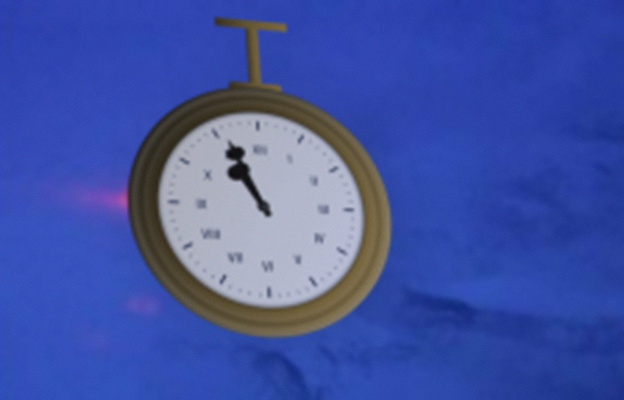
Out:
10,56
